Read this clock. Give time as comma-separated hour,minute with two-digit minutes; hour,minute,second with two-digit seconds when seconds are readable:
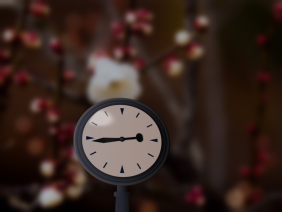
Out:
2,44
